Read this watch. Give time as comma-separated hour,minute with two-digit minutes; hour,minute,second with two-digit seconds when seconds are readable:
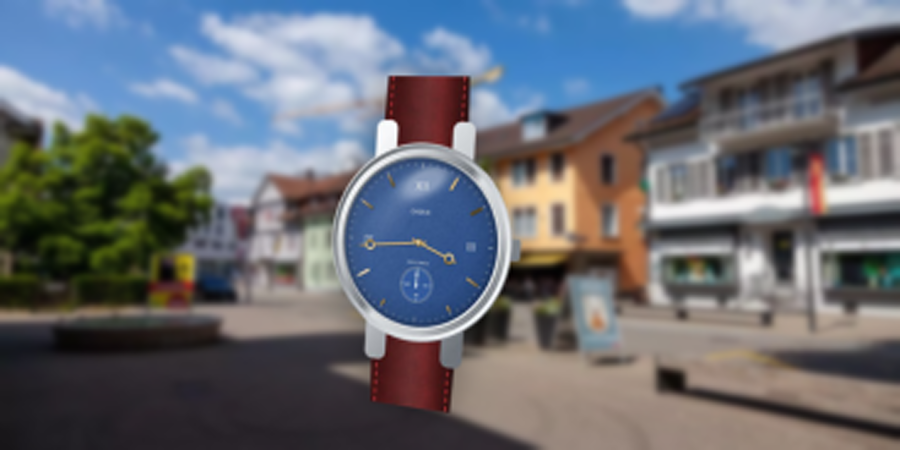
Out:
3,44
